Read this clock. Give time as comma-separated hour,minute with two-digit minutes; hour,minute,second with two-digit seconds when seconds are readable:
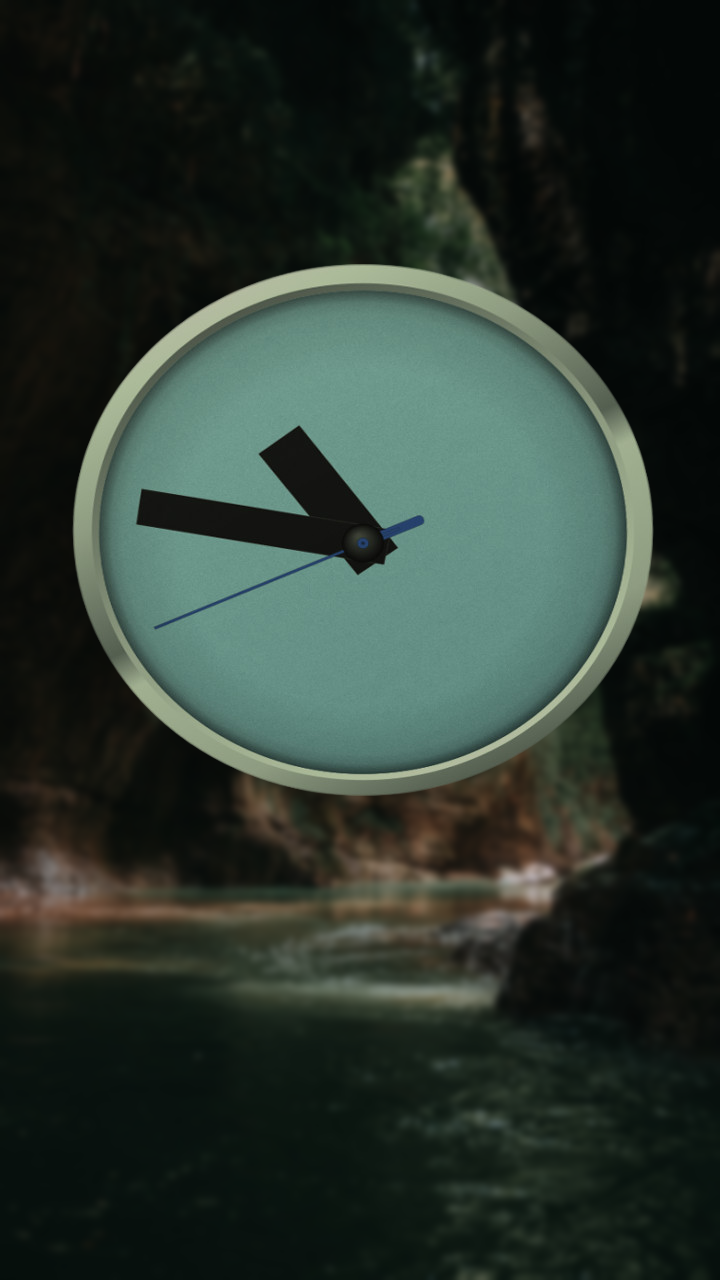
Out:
10,46,41
